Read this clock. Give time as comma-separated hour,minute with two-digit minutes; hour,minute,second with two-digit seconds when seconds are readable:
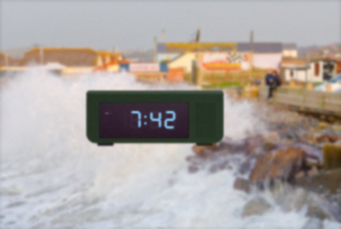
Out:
7,42
